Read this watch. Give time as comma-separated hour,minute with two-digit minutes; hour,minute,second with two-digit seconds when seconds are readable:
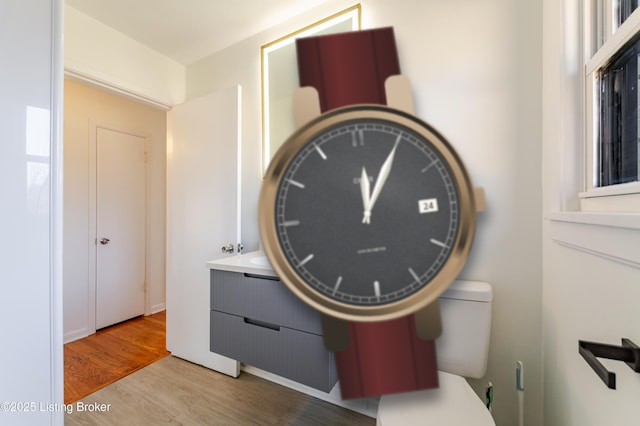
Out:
12,05
